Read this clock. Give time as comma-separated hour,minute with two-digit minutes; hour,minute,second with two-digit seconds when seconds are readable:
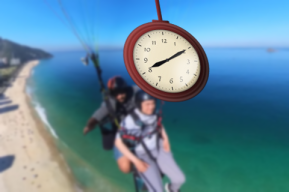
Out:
8,10
